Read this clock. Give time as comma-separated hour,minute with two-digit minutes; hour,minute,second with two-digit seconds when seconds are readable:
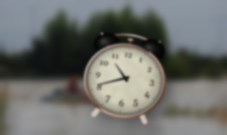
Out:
10,41
